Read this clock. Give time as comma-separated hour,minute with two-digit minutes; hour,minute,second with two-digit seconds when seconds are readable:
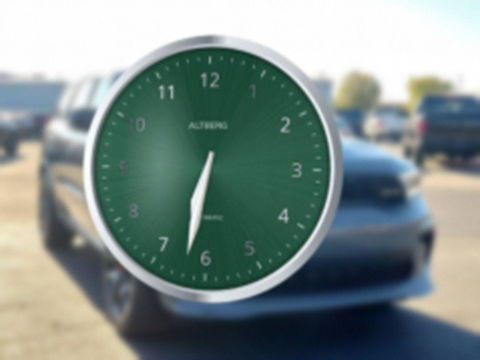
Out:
6,32
